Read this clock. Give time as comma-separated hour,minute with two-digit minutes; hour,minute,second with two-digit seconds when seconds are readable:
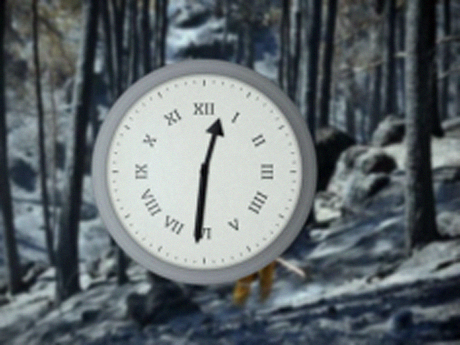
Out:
12,31
